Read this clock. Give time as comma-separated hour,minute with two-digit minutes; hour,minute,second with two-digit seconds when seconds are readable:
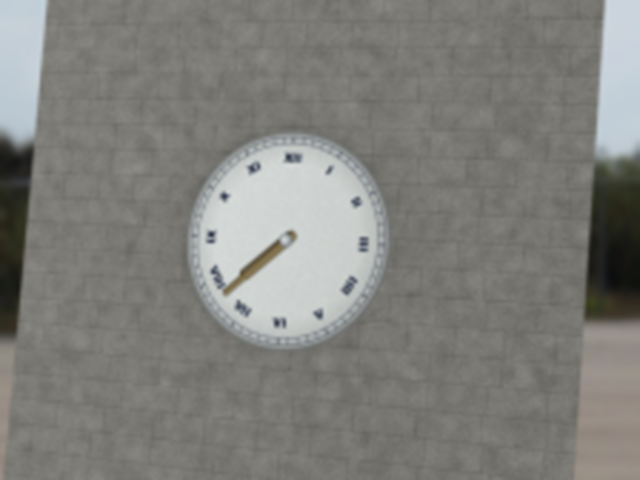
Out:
7,38
